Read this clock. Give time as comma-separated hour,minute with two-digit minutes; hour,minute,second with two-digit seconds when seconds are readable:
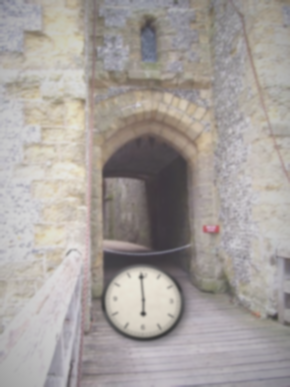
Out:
5,59
